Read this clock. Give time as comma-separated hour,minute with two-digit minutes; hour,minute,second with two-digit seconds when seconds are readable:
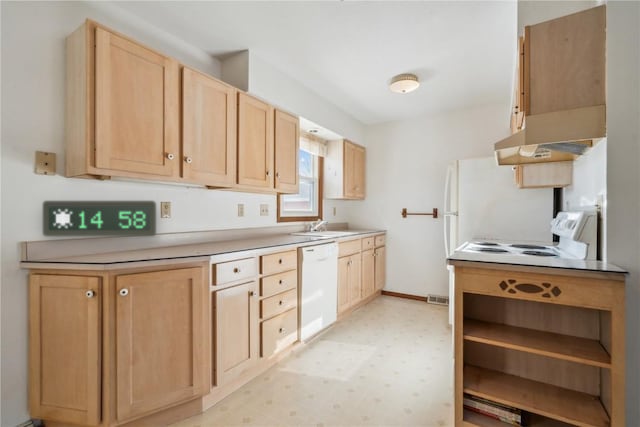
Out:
14,58
